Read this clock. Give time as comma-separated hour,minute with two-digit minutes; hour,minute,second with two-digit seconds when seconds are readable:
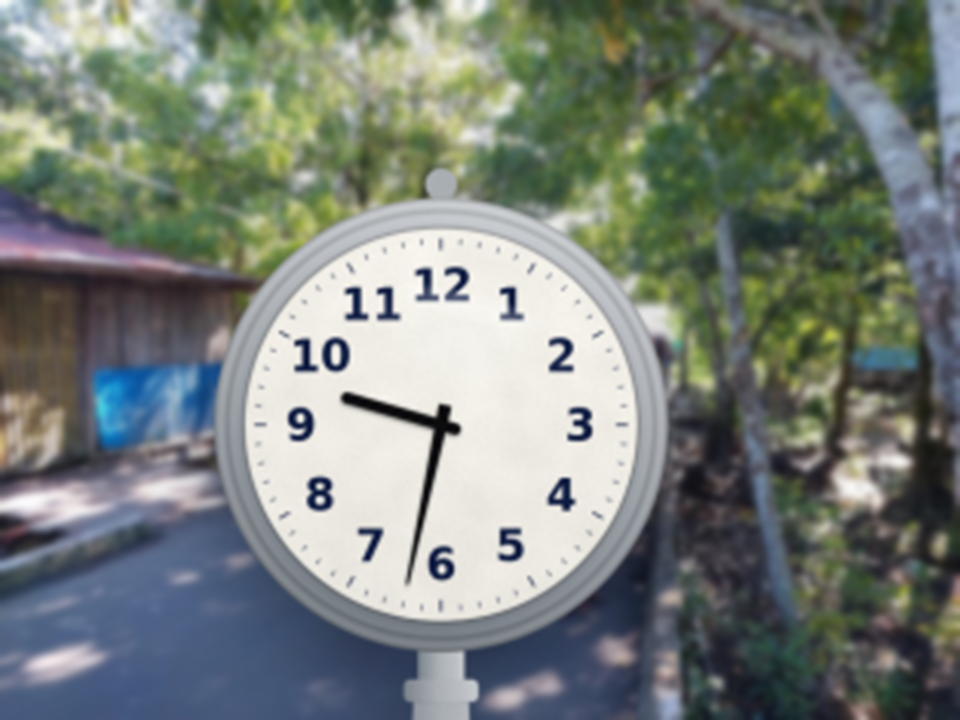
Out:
9,32
